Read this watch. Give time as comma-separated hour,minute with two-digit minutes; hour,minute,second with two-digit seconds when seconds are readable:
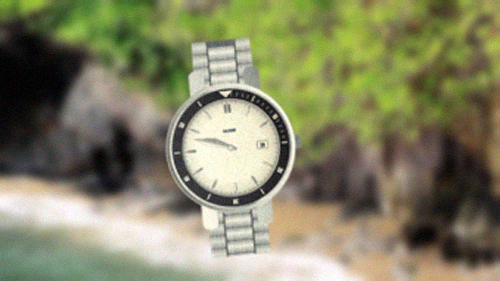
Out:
9,48
